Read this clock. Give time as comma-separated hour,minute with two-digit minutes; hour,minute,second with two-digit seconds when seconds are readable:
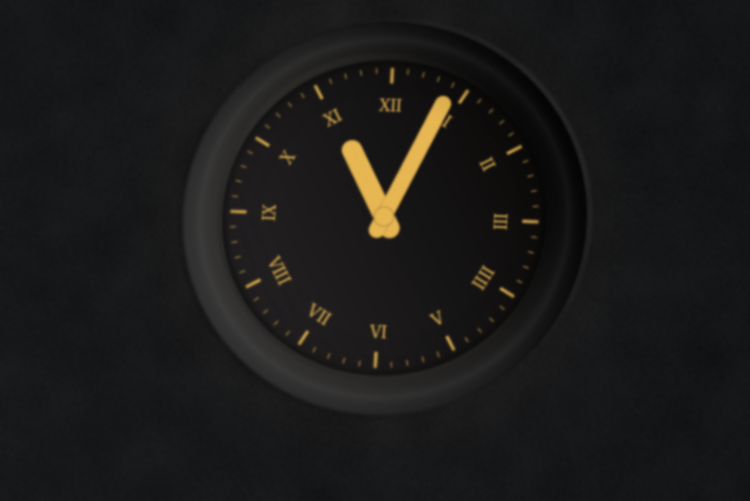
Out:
11,04
